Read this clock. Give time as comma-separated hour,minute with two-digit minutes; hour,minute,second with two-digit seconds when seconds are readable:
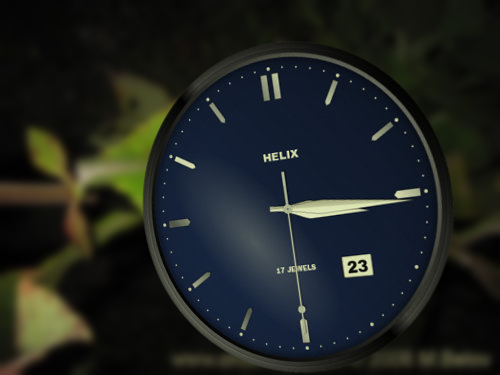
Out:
3,15,30
